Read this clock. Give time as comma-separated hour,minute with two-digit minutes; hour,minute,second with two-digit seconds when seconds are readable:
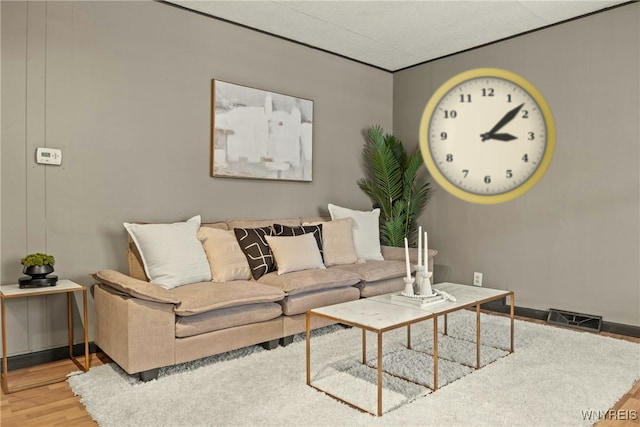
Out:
3,08
